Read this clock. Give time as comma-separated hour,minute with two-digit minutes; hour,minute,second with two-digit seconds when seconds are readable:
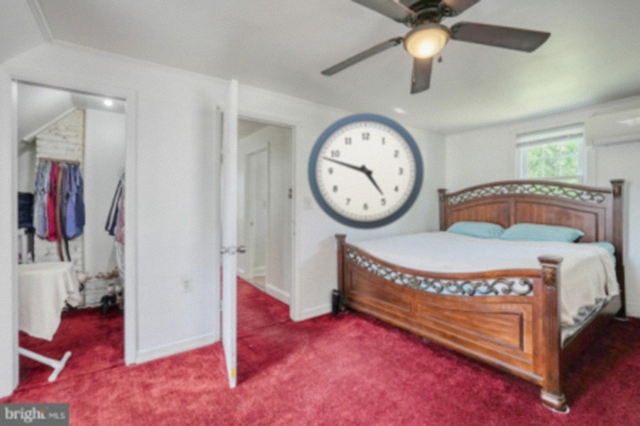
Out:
4,48
